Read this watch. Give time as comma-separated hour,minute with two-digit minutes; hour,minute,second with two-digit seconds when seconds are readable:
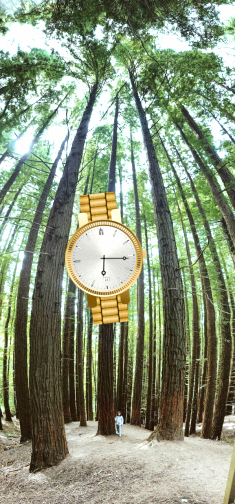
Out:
6,16
